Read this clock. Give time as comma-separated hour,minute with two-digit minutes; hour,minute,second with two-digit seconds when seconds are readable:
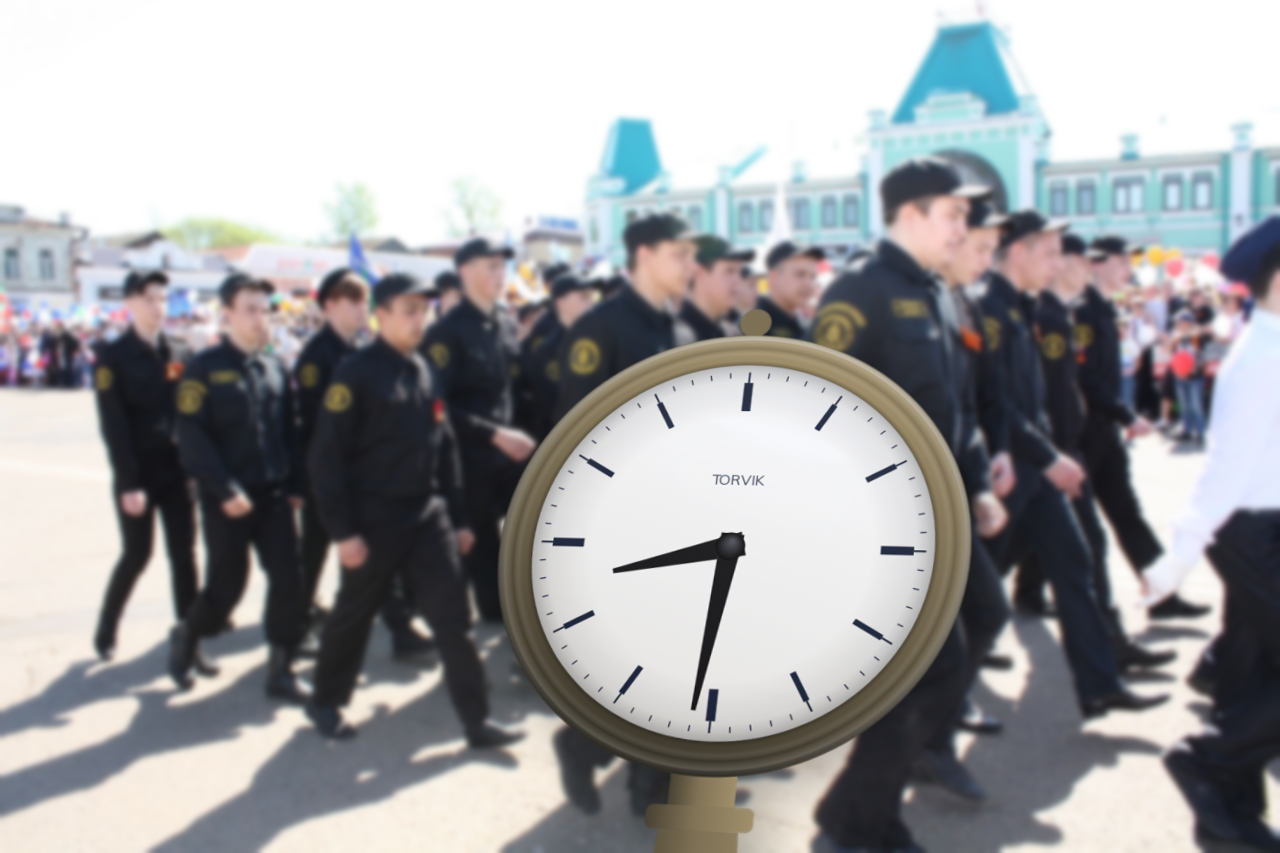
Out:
8,31
